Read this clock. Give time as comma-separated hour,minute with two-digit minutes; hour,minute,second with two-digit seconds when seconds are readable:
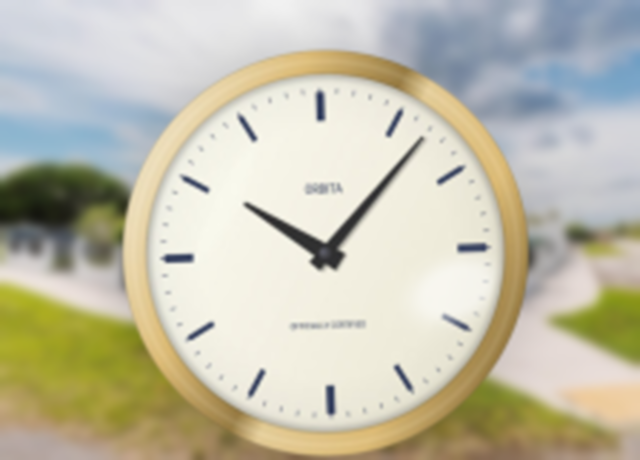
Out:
10,07
